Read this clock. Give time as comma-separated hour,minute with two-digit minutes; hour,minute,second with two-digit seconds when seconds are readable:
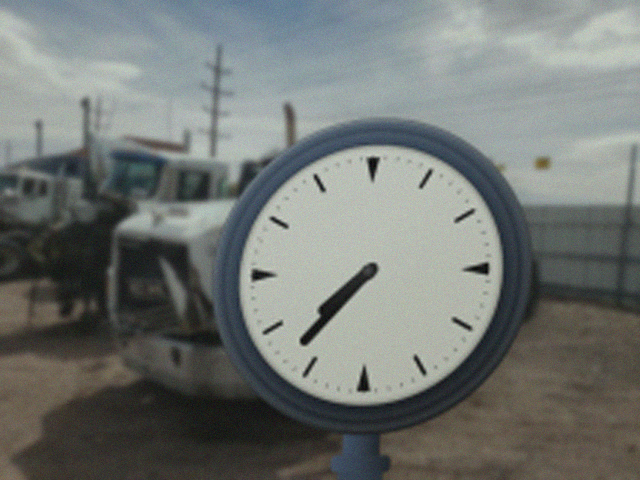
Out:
7,37
